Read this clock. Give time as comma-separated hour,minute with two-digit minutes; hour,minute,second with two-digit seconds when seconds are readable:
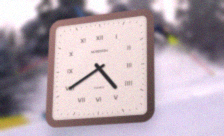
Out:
4,40
